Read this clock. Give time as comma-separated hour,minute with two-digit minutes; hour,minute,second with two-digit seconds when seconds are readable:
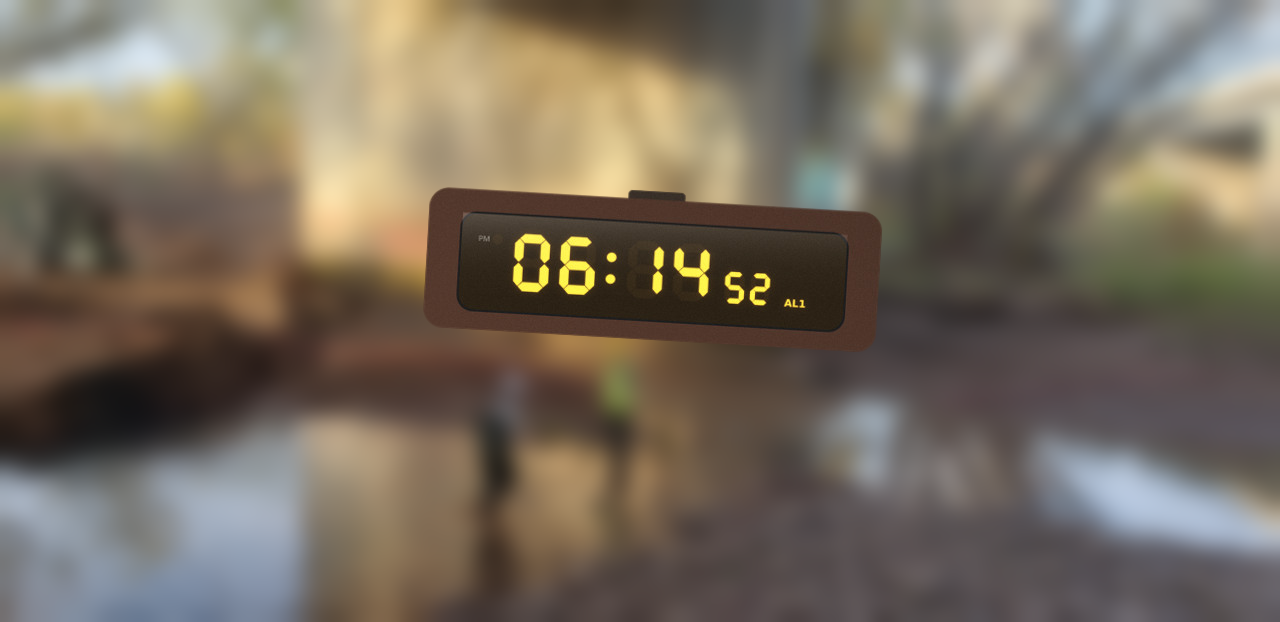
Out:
6,14,52
